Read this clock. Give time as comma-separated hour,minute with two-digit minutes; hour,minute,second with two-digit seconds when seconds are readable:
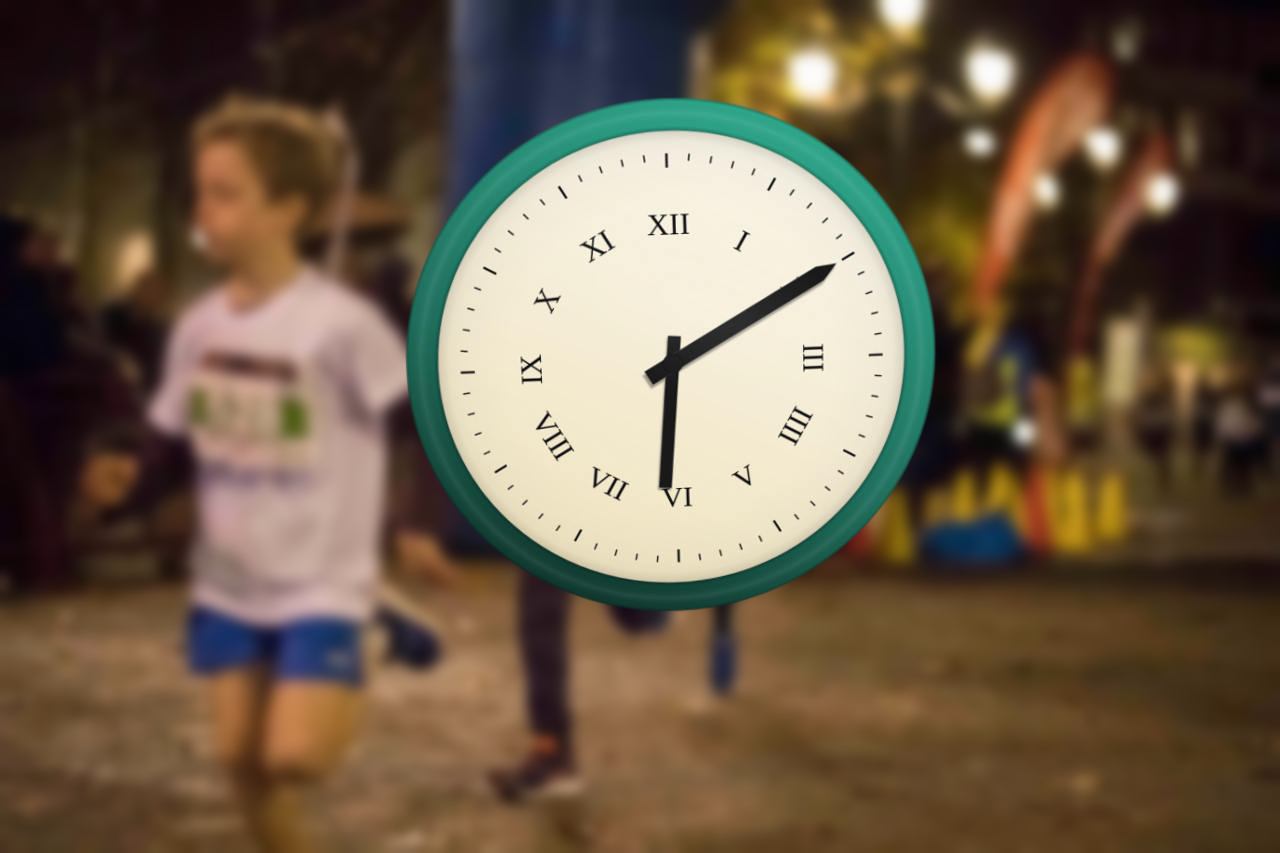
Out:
6,10
